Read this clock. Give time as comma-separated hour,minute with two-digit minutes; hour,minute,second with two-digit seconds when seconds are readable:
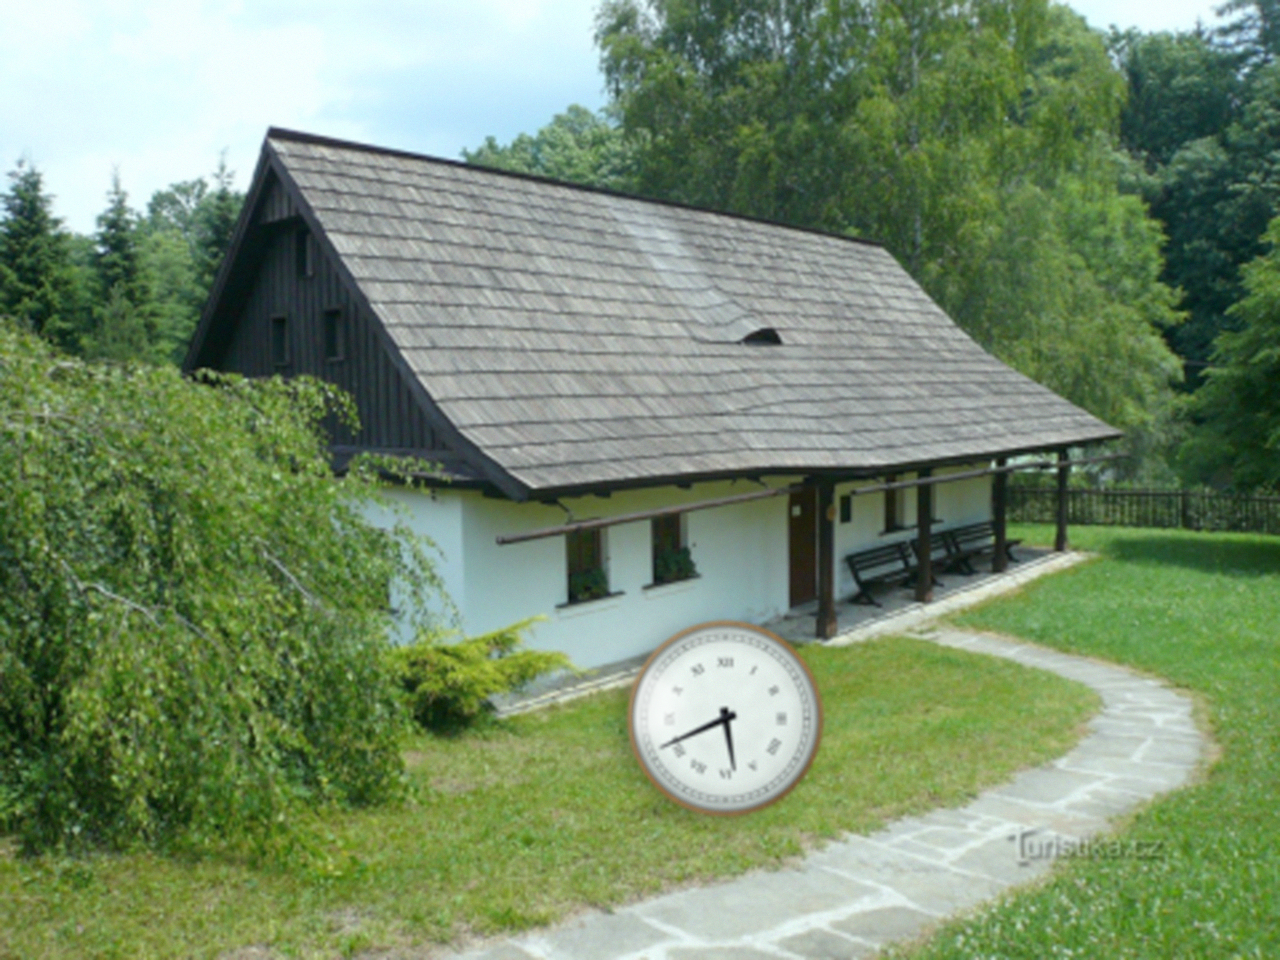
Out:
5,41
